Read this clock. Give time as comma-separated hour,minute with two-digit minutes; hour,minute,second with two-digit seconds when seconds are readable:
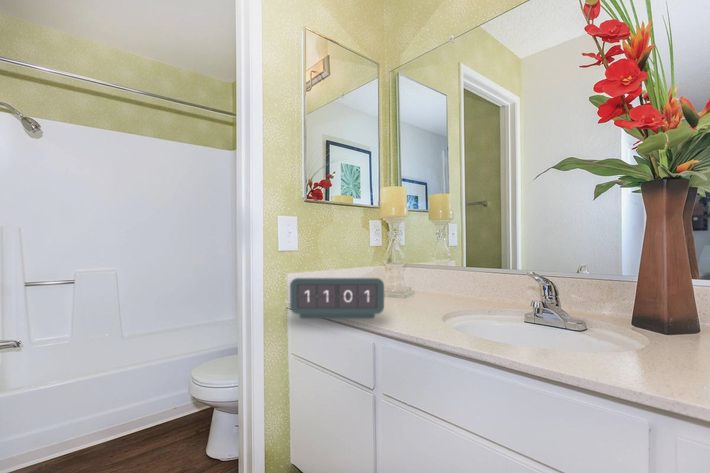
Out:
11,01
